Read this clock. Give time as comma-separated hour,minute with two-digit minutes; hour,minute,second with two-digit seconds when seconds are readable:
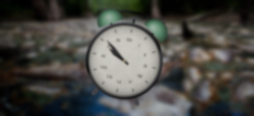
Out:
9,51
